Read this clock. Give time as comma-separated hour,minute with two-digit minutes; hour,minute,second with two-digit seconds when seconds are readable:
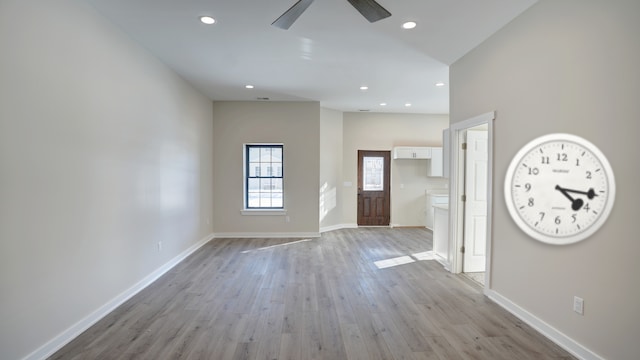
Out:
4,16
